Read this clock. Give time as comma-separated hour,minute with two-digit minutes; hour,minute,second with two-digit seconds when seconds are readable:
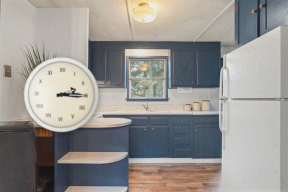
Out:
2,15
